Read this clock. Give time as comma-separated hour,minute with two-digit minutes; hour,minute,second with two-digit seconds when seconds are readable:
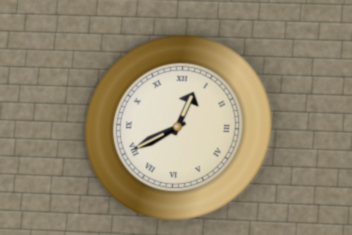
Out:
12,40
